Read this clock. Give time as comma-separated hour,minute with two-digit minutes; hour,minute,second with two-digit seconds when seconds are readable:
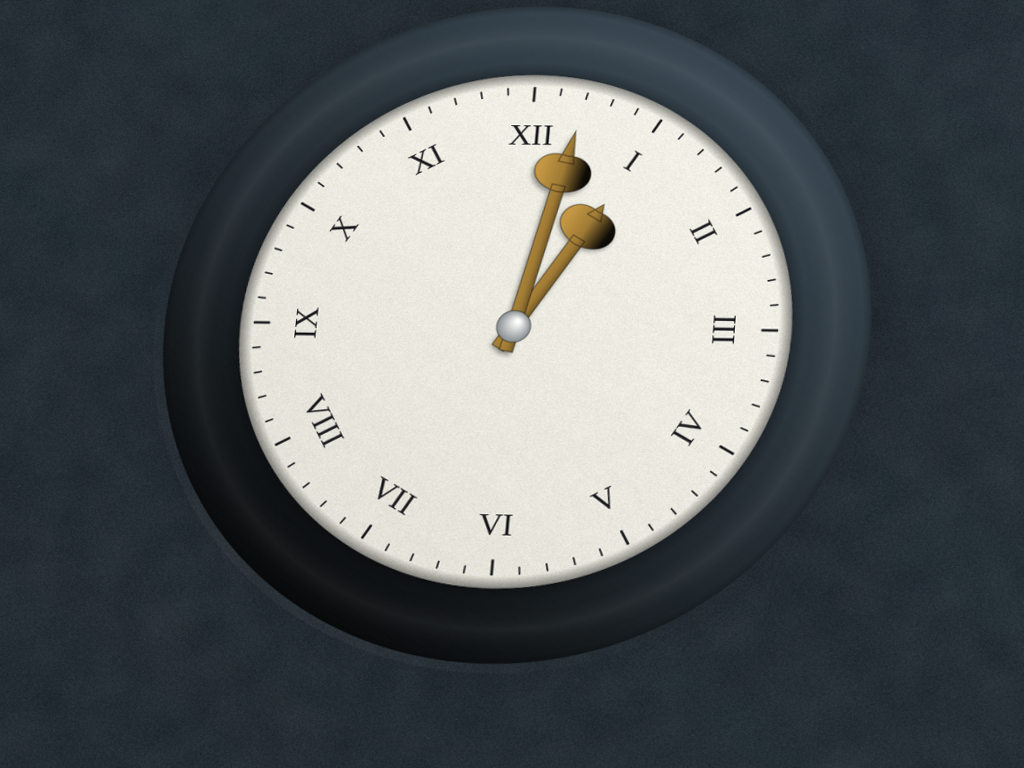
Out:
1,02
